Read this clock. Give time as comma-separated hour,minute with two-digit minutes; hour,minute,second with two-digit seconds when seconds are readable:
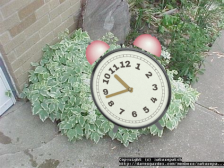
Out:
10,43
